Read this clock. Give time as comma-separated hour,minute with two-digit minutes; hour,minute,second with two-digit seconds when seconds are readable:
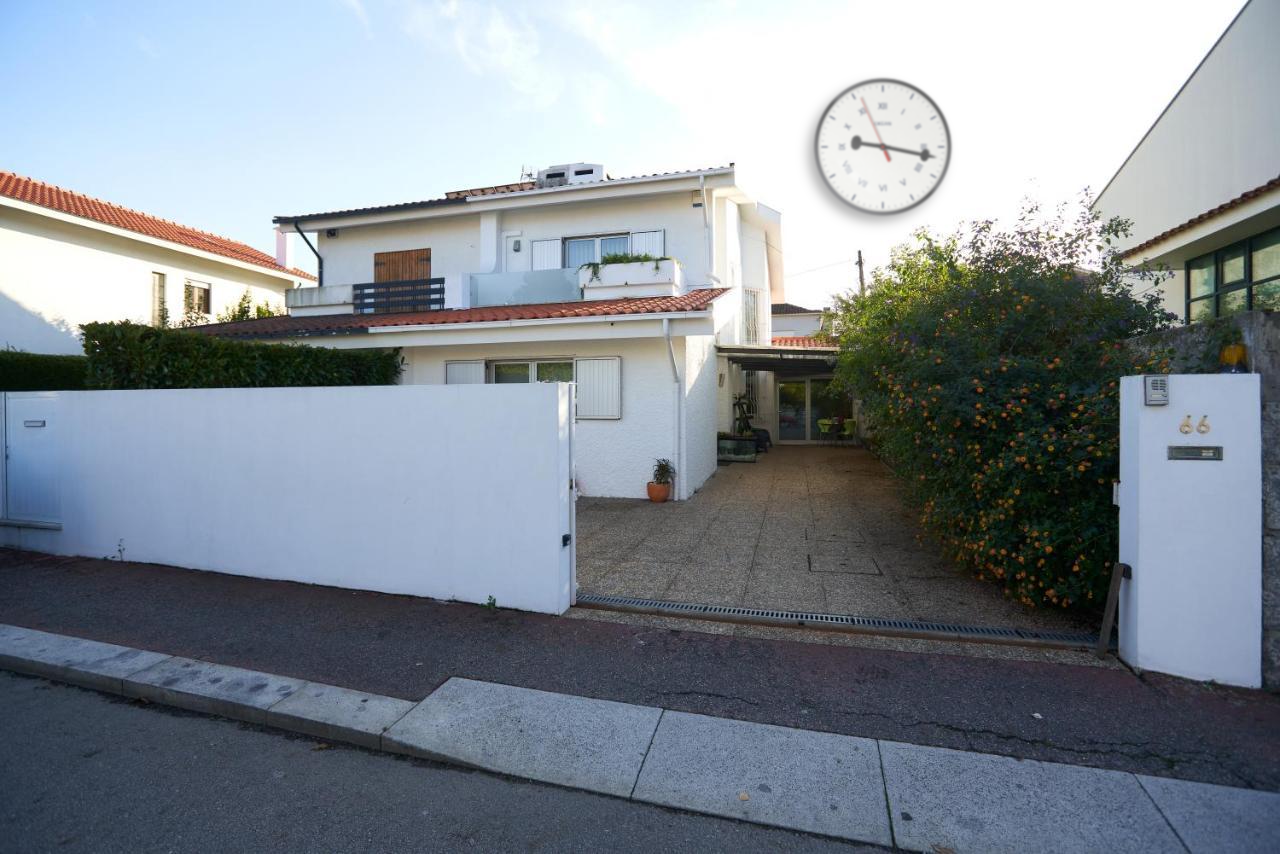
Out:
9,16,56
